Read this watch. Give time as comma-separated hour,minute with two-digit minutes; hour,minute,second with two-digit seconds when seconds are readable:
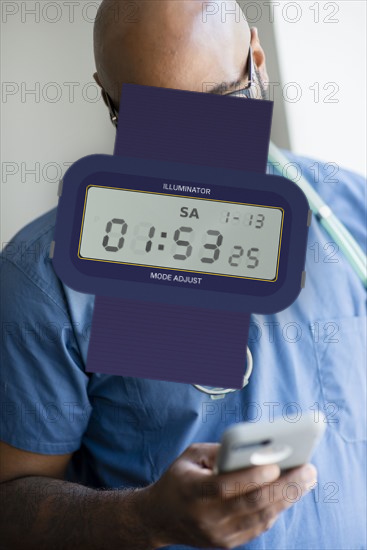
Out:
1,53,25
